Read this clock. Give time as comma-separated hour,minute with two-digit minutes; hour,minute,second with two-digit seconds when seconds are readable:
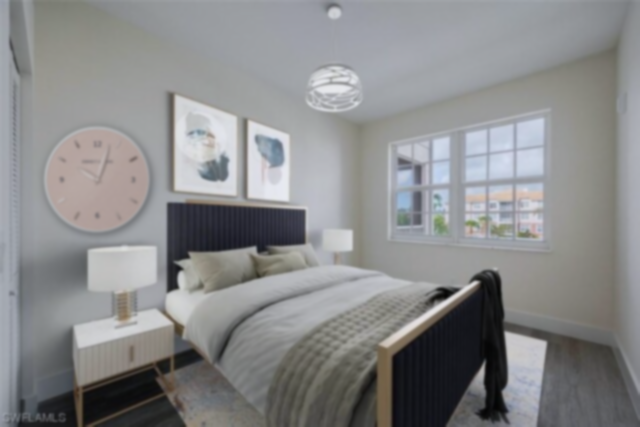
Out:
10,03
